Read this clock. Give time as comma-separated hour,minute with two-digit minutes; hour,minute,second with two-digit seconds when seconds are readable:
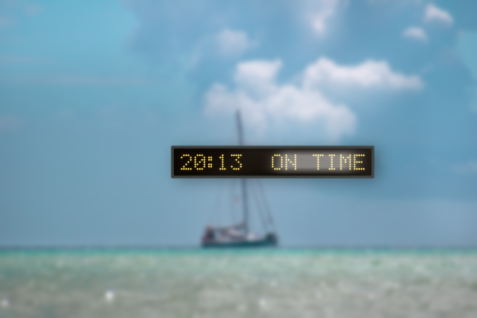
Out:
20,13
